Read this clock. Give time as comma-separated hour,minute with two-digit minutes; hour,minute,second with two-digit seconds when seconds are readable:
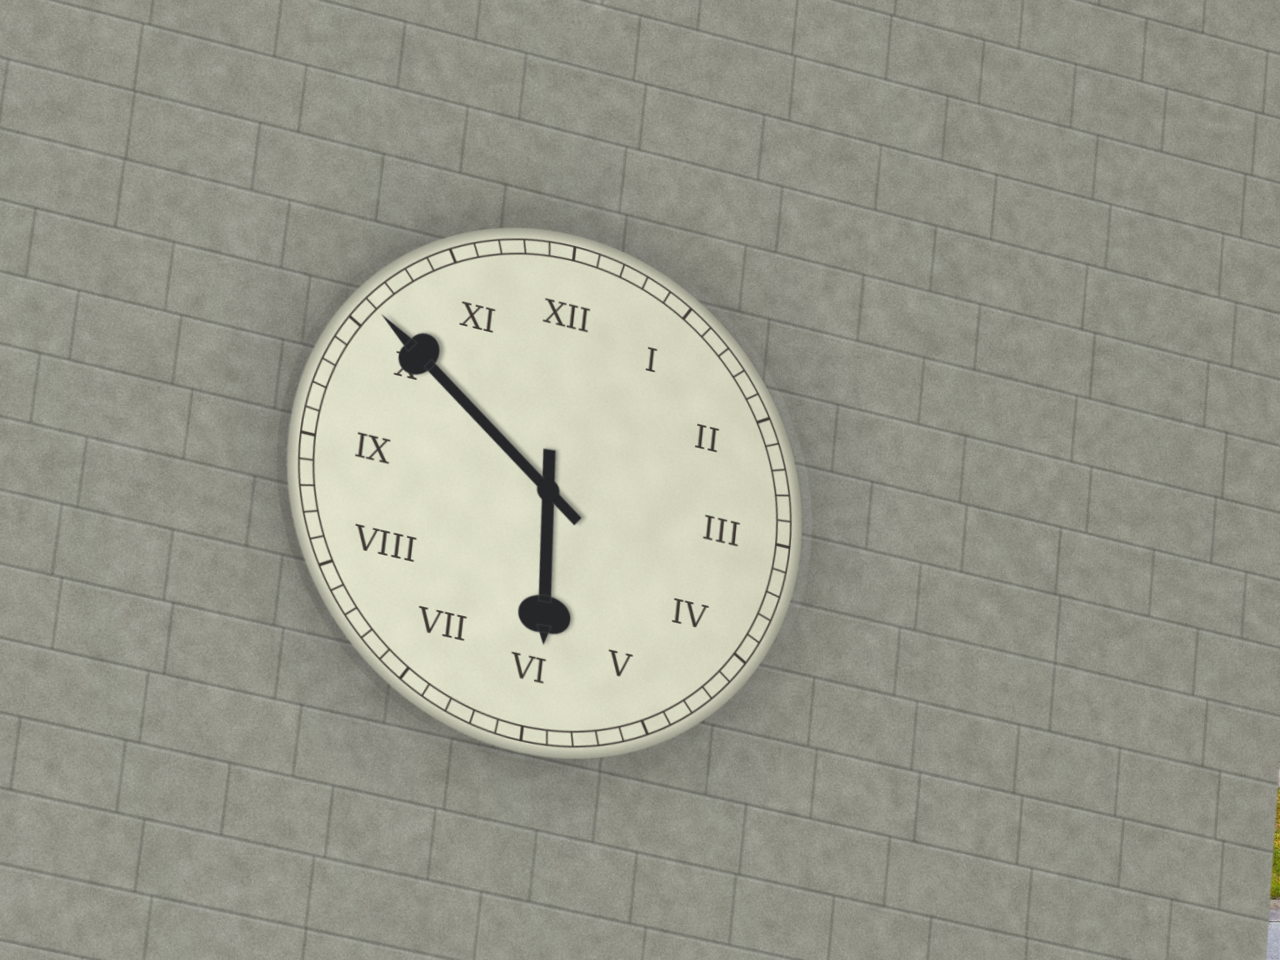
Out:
5,51
